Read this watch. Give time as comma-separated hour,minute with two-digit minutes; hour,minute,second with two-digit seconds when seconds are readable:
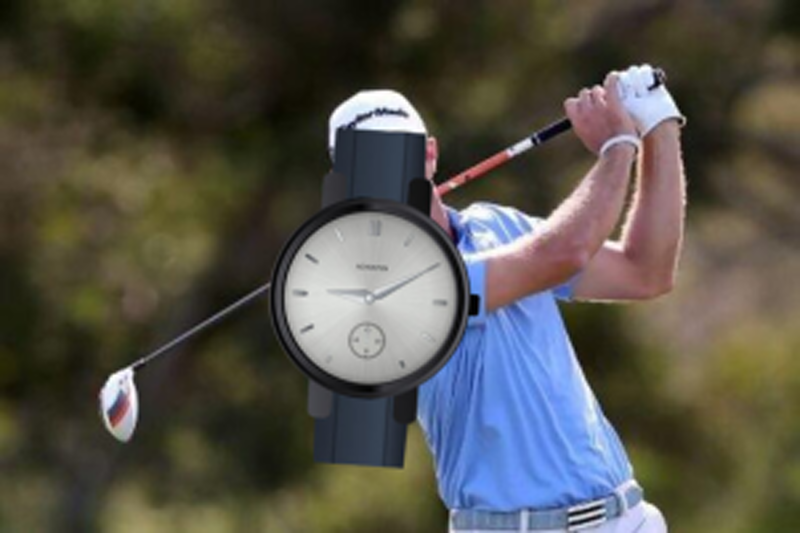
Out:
9,10
